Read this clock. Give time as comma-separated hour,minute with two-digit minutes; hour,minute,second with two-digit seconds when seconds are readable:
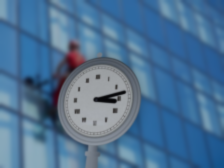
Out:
3,13
